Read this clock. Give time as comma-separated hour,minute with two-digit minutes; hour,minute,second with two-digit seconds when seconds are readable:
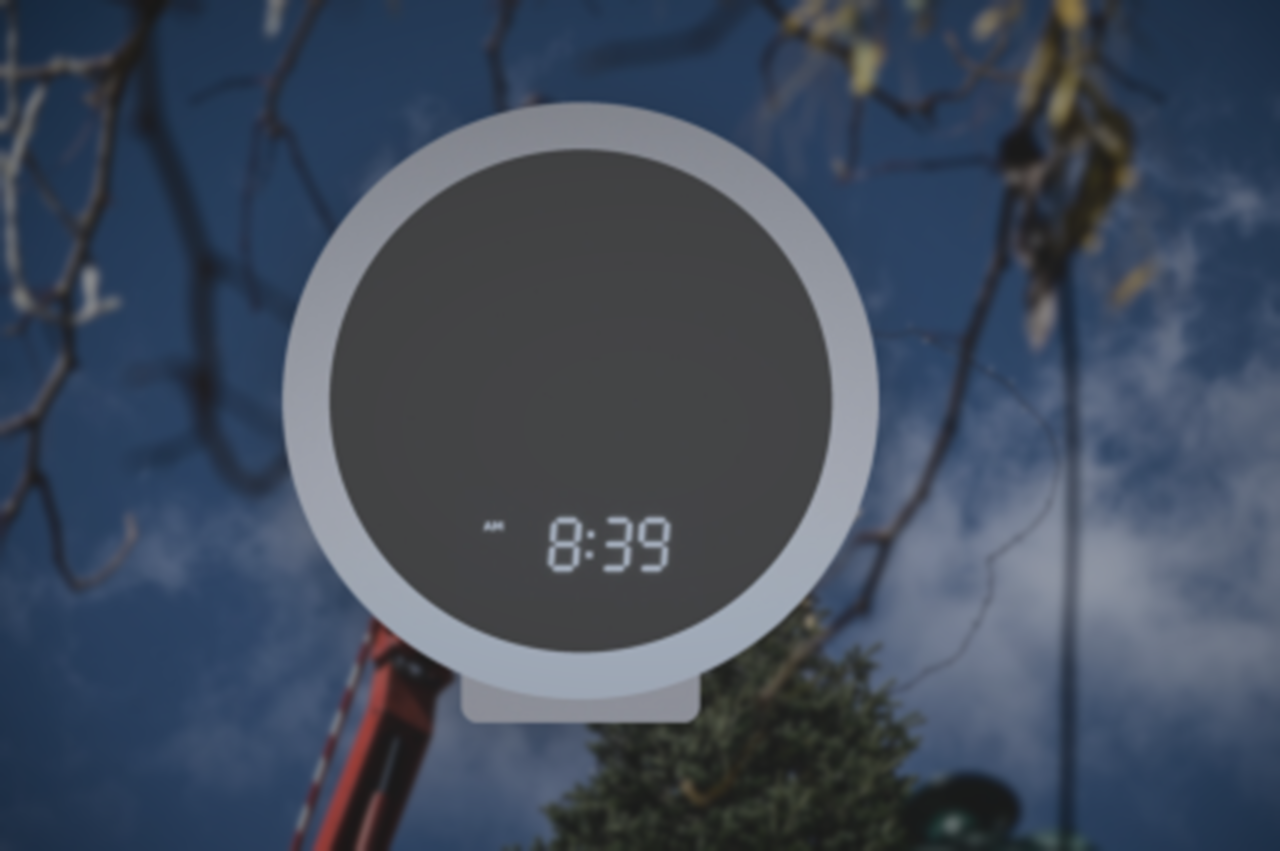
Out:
8,39
